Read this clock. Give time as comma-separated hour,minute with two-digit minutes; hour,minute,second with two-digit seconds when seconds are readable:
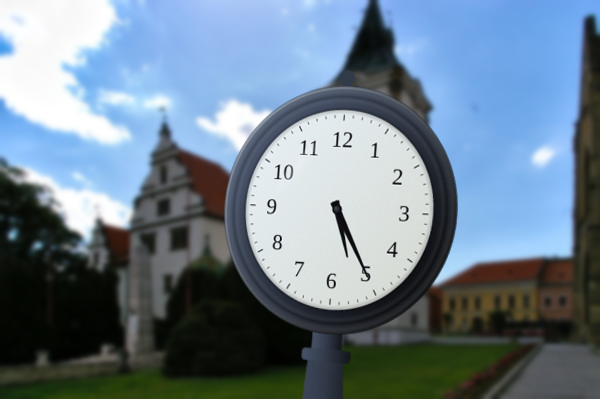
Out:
5,25
